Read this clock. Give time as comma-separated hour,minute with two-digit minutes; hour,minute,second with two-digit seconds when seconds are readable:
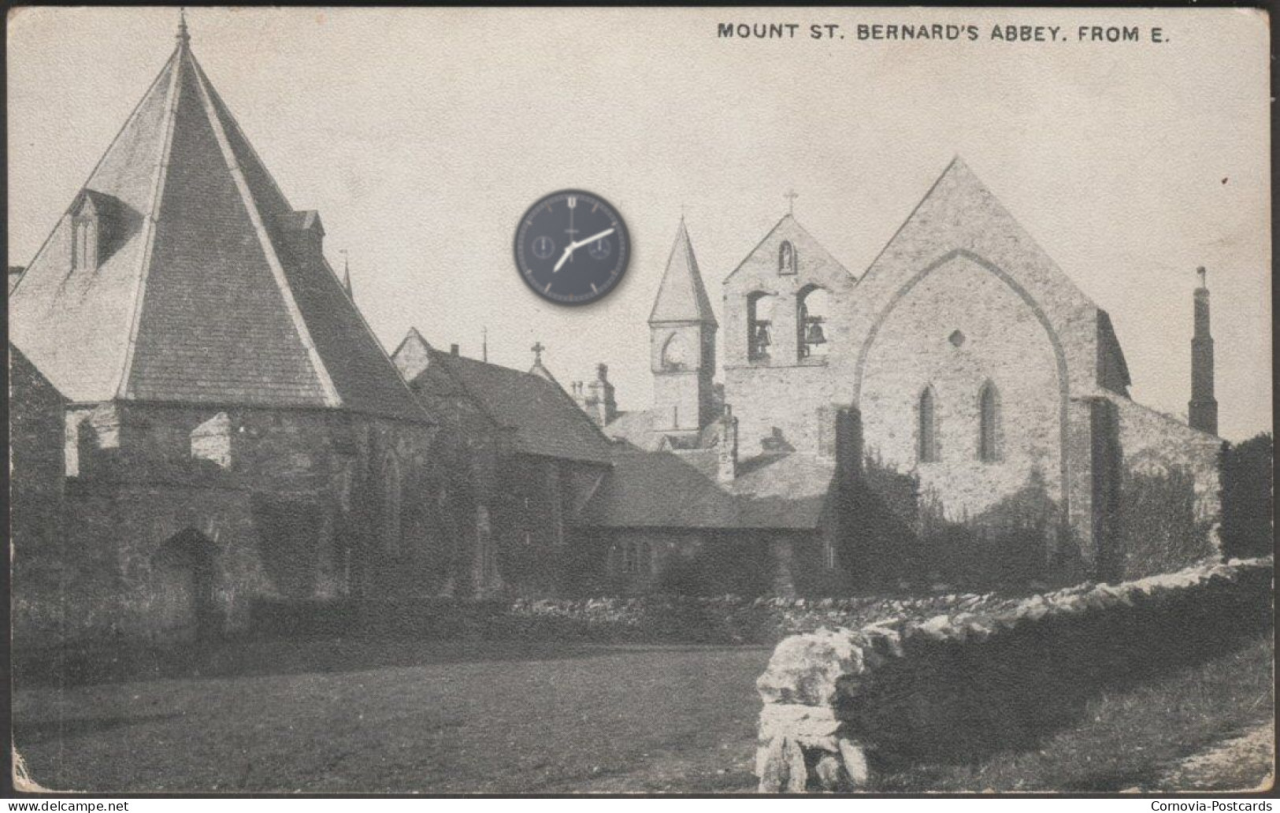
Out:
7,11
